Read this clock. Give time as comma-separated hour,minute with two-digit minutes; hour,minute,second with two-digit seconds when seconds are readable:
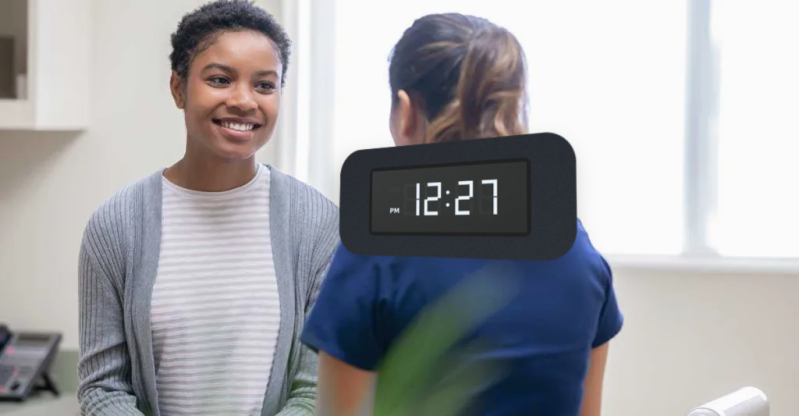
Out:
12,27
